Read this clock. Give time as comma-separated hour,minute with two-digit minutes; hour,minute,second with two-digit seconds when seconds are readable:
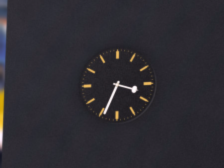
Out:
3,34
